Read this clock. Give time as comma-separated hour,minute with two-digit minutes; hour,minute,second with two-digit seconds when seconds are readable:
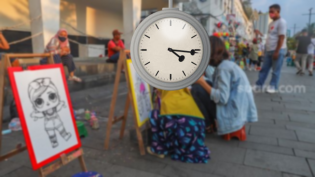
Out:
4,16
